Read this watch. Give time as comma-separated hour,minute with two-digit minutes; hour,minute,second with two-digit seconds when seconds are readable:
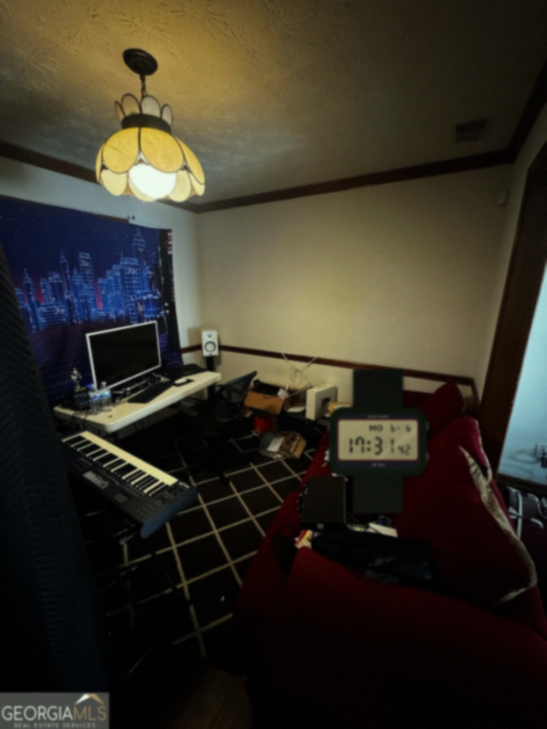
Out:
17,31
